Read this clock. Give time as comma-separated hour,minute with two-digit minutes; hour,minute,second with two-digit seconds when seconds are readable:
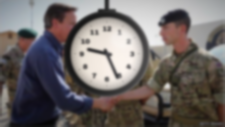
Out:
9,26
